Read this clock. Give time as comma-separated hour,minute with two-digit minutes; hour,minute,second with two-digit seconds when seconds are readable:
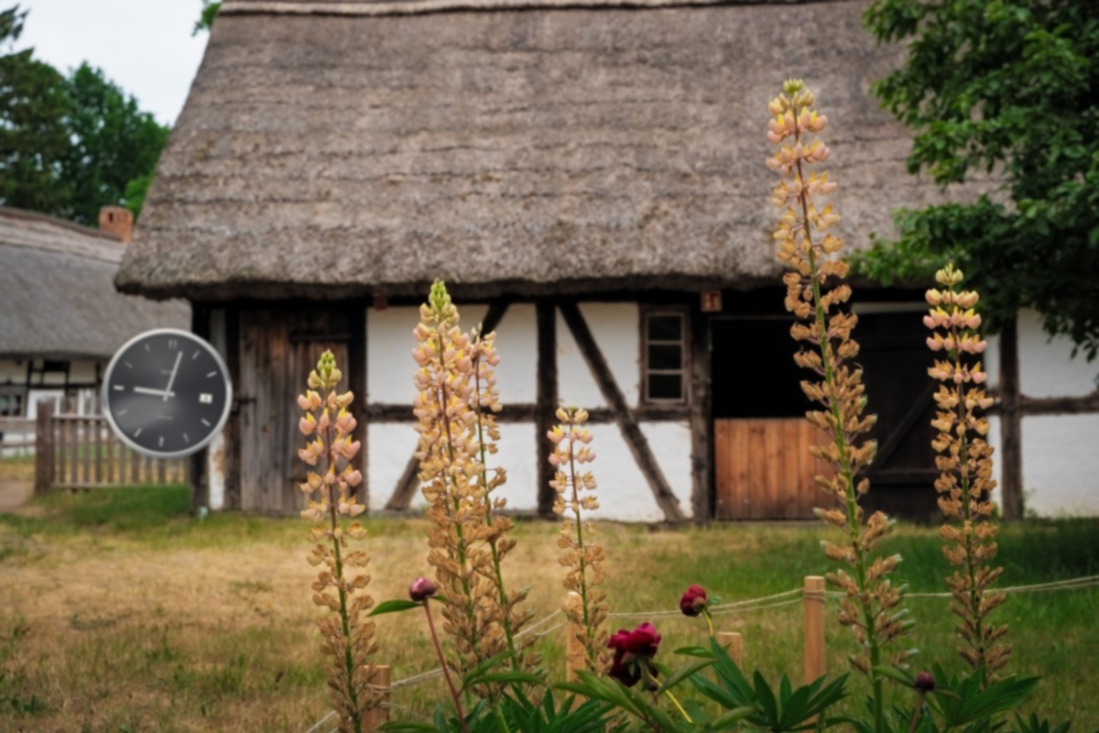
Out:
9,02
